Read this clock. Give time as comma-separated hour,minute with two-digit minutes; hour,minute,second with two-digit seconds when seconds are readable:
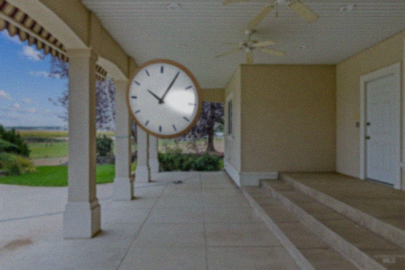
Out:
10,05
